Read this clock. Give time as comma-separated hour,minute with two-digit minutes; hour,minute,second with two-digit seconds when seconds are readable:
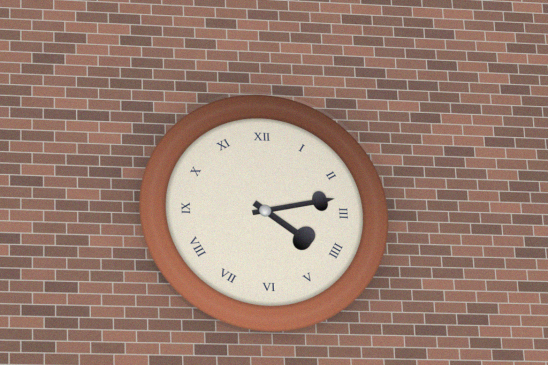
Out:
4,13
